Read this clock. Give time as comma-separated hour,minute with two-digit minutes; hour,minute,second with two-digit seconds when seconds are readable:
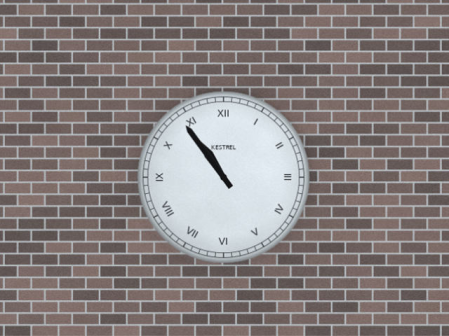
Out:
10,54
